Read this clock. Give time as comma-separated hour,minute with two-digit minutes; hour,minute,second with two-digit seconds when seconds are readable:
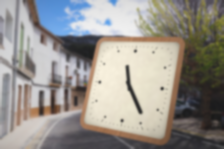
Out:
11,24
